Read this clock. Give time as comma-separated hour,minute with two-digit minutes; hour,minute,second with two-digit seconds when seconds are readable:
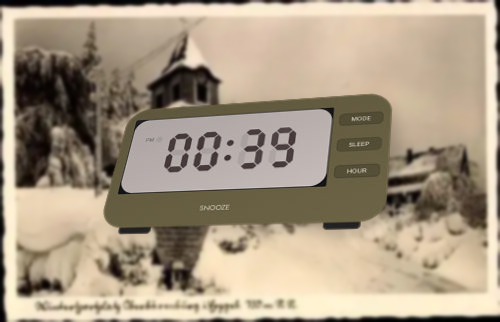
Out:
0,39
